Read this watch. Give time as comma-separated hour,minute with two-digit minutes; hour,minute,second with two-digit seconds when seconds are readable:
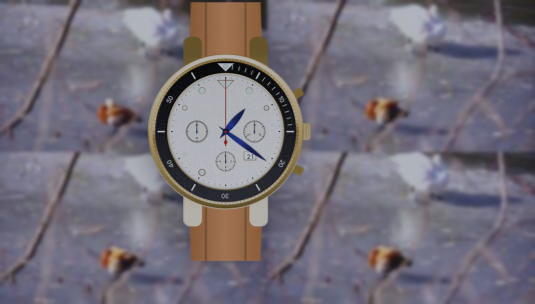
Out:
1,21
